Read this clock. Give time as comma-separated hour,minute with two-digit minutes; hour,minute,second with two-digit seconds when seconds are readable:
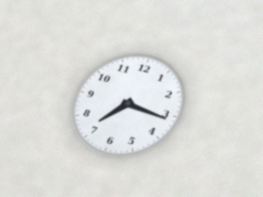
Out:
7,16
